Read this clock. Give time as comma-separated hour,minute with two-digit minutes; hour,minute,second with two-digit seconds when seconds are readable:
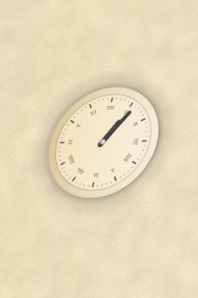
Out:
1,06
